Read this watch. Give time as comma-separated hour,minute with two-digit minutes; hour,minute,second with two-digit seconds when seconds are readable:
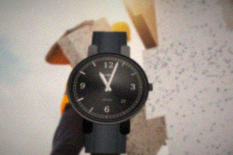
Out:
11,03
